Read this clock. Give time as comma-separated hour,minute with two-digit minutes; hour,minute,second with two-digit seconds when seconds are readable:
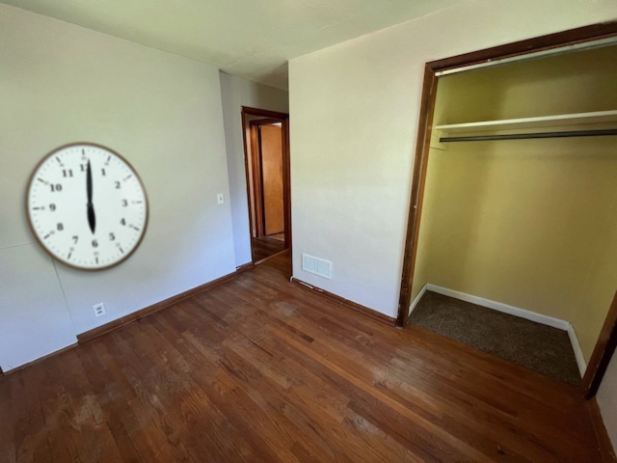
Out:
6,01
